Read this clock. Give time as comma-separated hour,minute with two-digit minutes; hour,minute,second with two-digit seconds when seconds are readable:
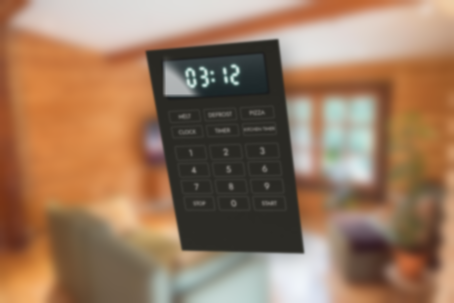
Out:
3,12
